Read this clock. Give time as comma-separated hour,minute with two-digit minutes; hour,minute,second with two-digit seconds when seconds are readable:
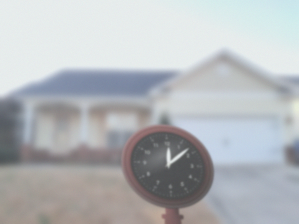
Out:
12,08
